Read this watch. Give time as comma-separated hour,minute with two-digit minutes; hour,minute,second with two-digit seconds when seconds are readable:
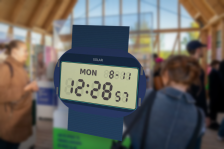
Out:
12,28,57
